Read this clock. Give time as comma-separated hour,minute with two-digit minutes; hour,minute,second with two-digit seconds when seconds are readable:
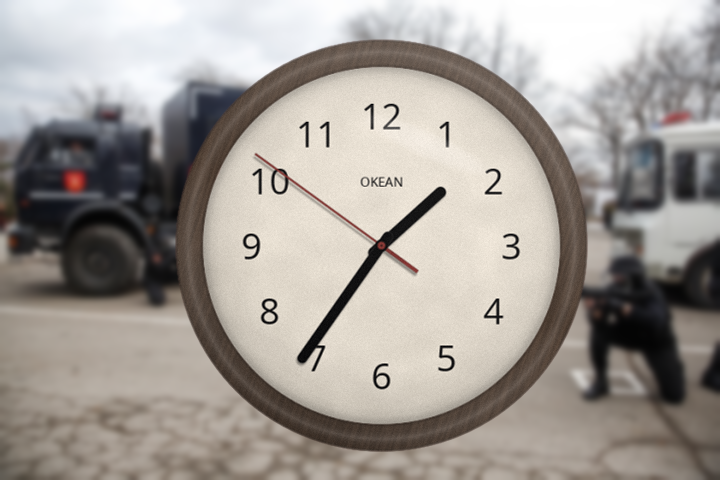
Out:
1,35,51
